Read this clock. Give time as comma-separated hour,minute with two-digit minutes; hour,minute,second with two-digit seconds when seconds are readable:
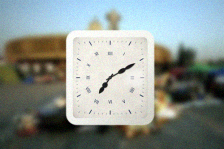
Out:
7,10
